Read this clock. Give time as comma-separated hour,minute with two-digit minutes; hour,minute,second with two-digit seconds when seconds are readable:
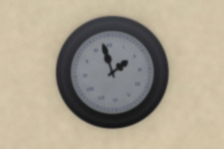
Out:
1,58
